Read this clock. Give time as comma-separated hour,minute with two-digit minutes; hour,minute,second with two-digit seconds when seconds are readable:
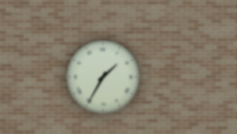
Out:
1,35
